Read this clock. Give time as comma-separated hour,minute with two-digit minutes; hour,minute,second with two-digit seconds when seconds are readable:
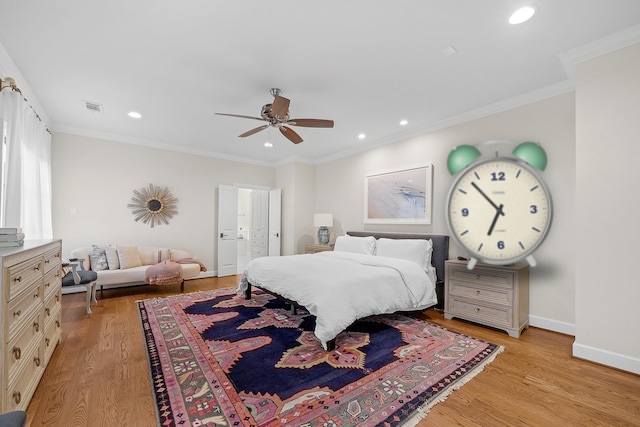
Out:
6,53
